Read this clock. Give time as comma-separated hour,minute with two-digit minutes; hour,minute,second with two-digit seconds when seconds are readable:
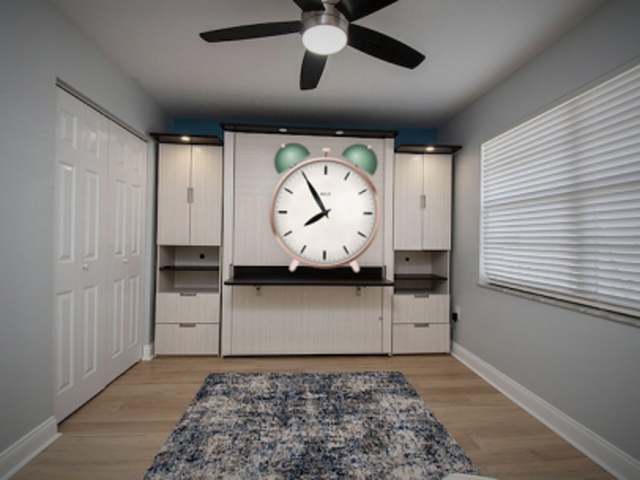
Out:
7,55
